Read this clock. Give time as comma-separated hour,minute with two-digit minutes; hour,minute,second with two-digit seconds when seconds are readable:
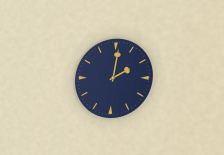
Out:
2,01
